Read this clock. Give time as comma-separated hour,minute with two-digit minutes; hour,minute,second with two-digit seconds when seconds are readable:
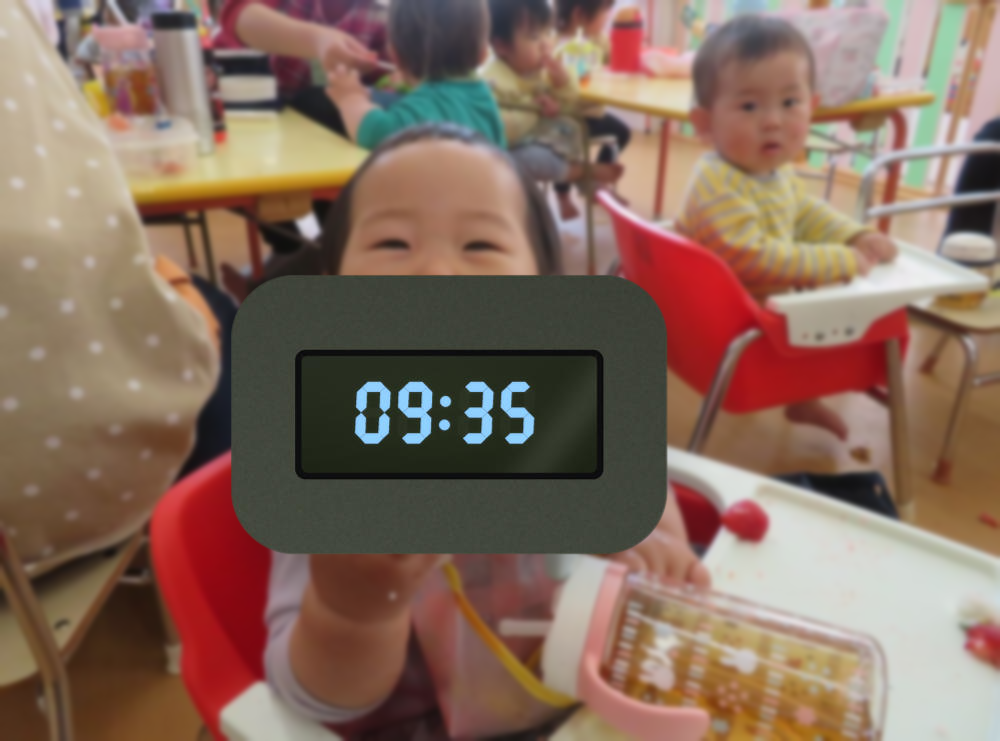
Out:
9,35
